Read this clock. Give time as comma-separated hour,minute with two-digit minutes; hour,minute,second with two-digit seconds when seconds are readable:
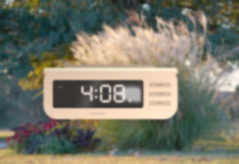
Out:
4,08
